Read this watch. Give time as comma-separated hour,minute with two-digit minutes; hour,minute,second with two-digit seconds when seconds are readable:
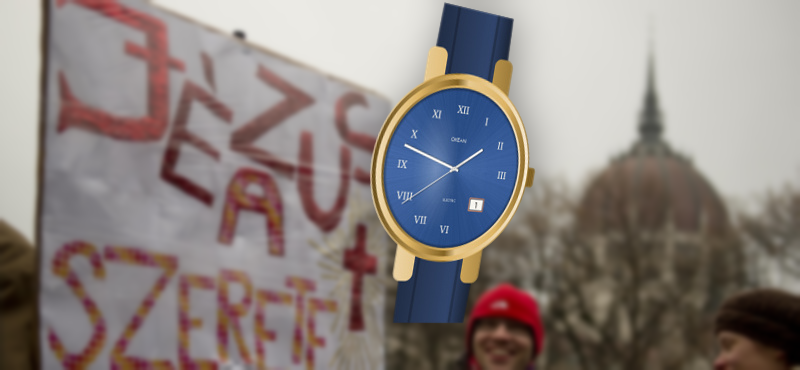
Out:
1,47,39
